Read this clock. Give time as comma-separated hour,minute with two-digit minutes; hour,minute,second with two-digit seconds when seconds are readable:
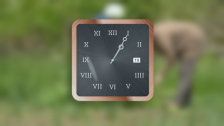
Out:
1,05
